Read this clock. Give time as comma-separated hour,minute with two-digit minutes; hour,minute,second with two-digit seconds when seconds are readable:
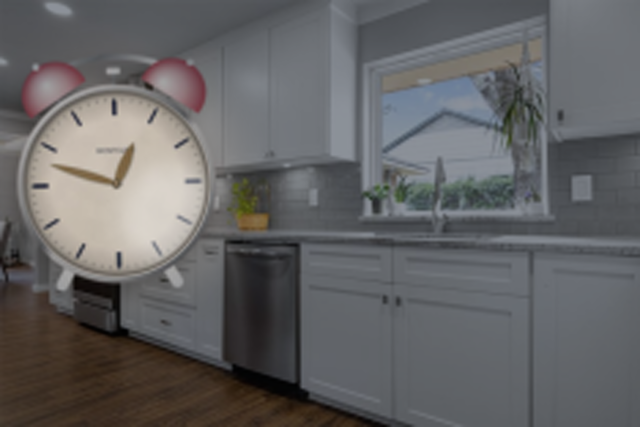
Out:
12,48
